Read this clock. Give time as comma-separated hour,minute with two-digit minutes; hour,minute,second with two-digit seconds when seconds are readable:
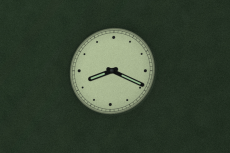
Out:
8,19
